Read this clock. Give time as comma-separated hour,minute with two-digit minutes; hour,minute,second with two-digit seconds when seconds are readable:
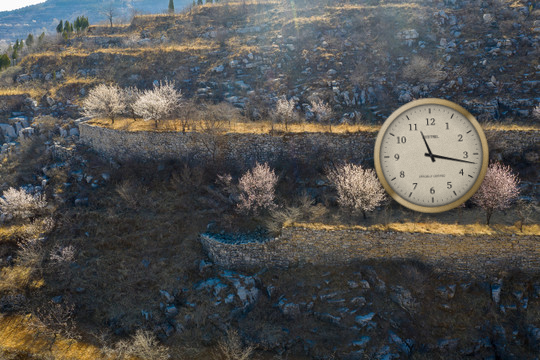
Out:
11,17
